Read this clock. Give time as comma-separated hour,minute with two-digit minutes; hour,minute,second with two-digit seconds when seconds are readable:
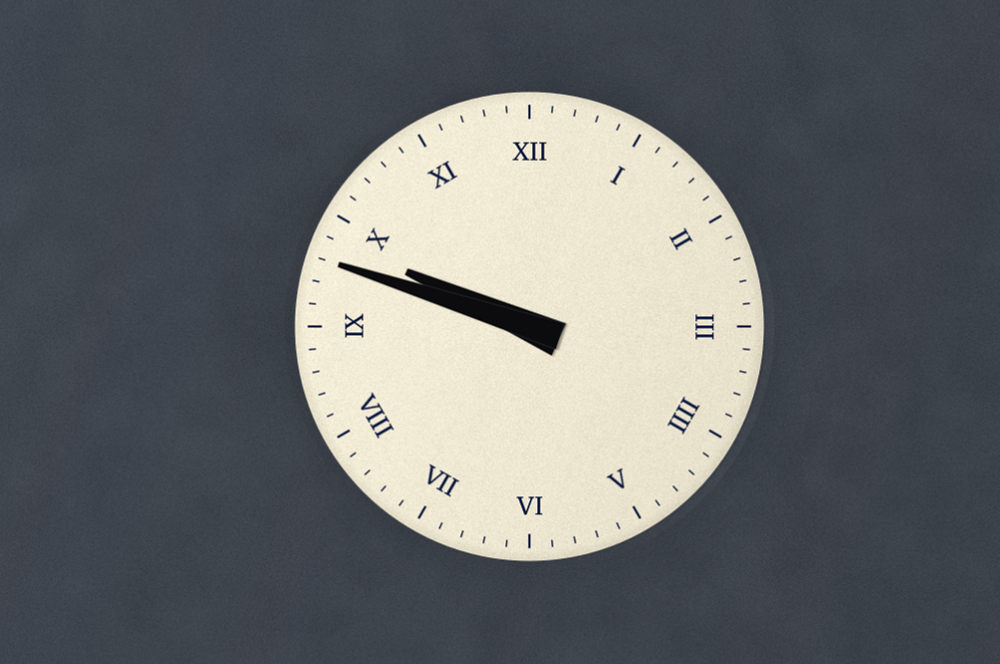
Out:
9,48
